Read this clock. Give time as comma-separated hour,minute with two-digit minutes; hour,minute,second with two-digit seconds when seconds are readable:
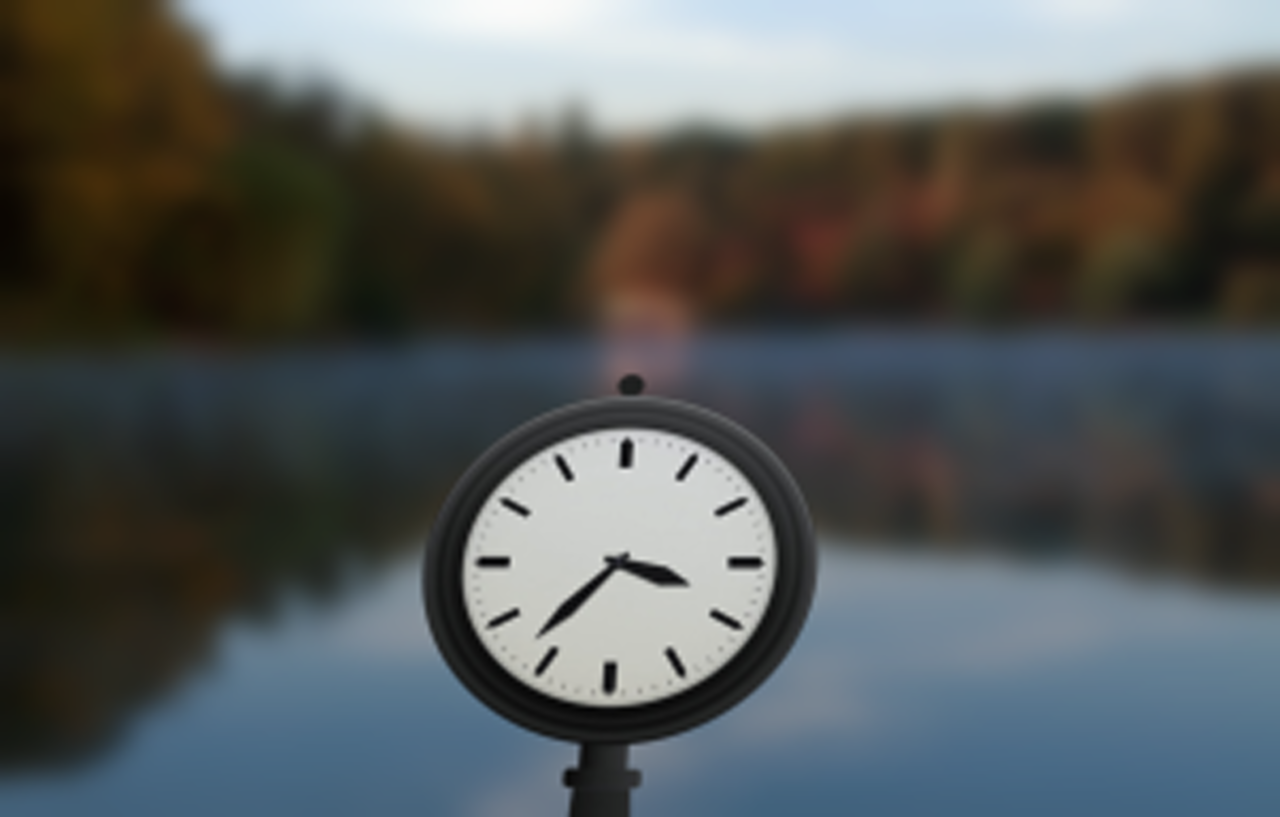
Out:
3,37
